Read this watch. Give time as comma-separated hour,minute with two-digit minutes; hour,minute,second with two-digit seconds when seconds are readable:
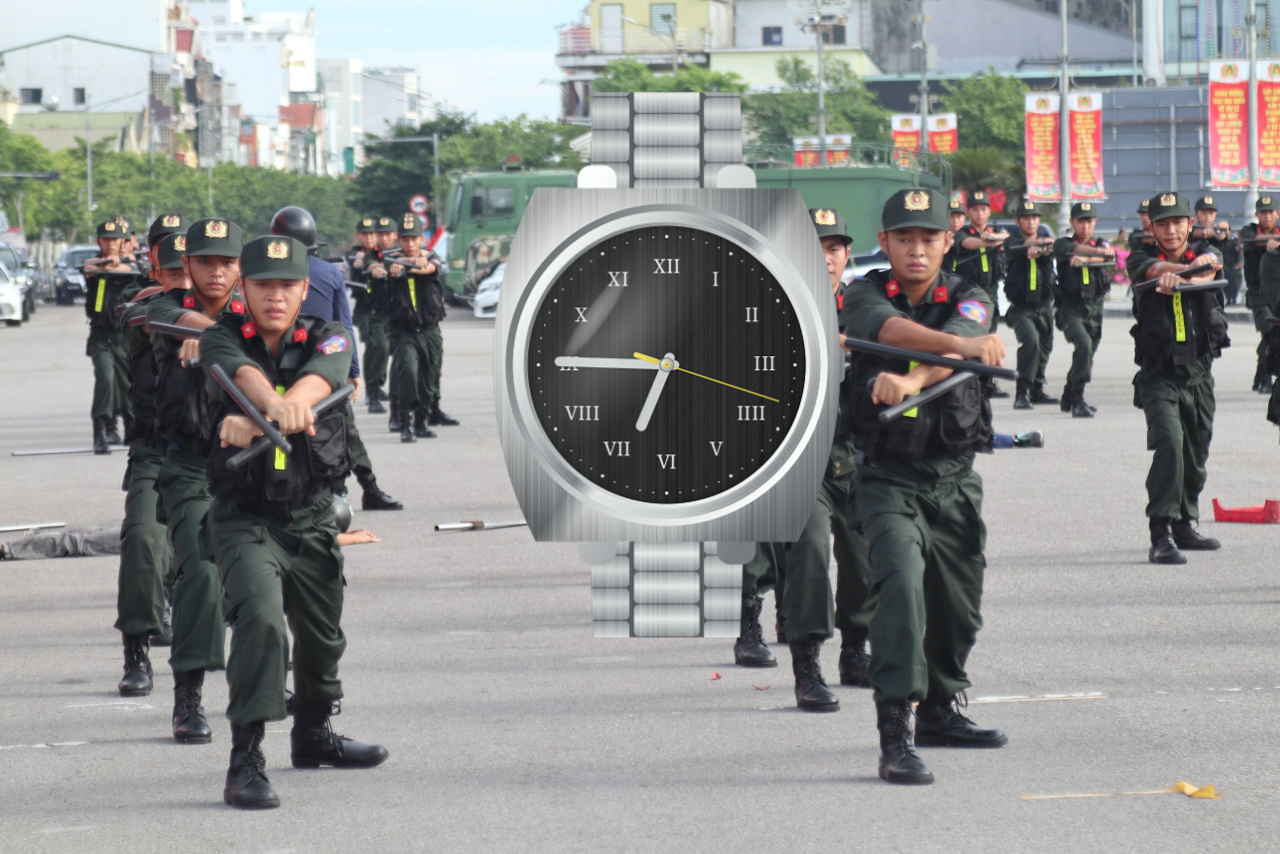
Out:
6,45,18
